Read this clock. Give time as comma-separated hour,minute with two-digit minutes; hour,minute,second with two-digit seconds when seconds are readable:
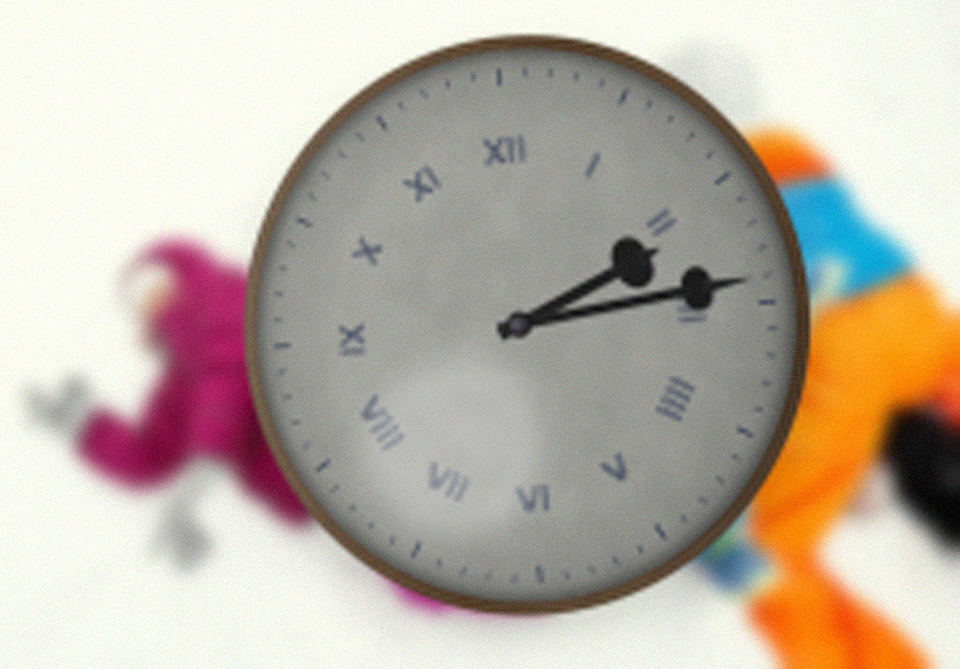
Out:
2,14
